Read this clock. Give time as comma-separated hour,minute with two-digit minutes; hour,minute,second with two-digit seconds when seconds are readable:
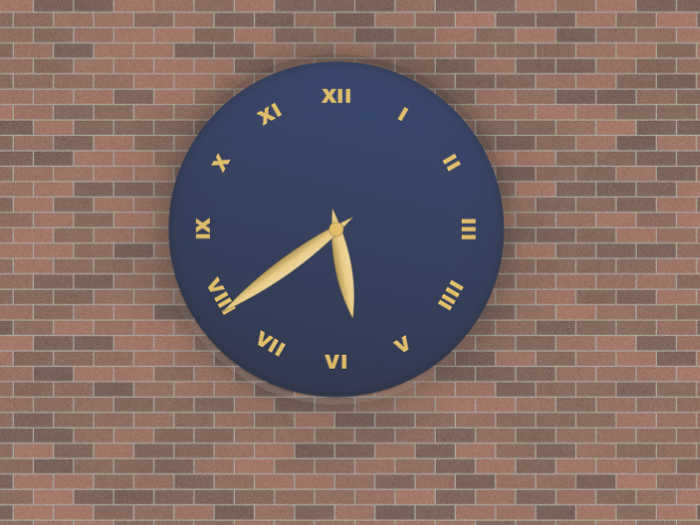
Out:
5,39
